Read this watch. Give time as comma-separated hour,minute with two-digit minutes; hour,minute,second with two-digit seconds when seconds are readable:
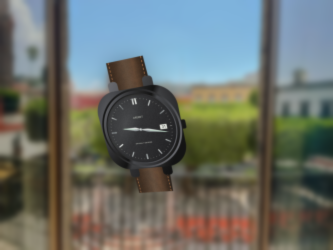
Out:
9,17
